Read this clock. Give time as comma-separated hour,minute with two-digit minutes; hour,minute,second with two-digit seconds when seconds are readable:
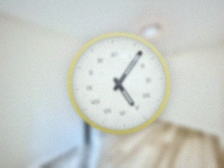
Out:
5,07
